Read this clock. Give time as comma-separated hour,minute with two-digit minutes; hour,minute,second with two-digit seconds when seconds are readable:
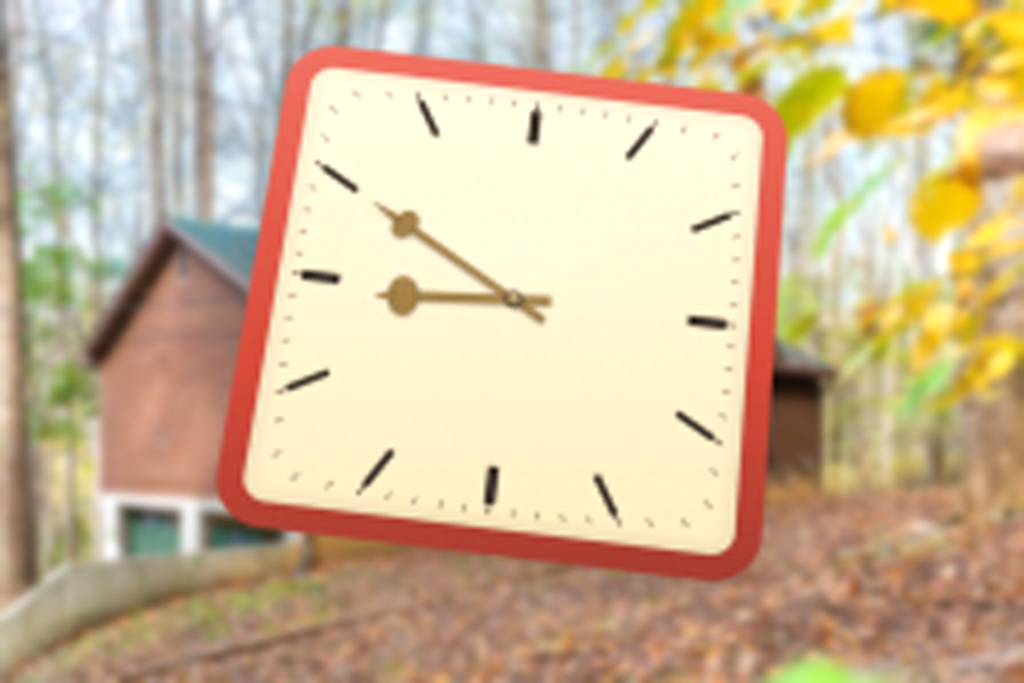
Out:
8,50
